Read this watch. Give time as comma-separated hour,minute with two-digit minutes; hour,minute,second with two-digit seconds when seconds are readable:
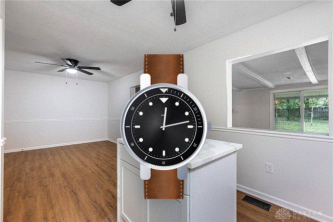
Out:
12,13
